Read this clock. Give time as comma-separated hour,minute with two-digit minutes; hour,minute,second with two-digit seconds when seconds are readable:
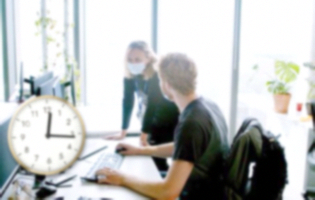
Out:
12,16
